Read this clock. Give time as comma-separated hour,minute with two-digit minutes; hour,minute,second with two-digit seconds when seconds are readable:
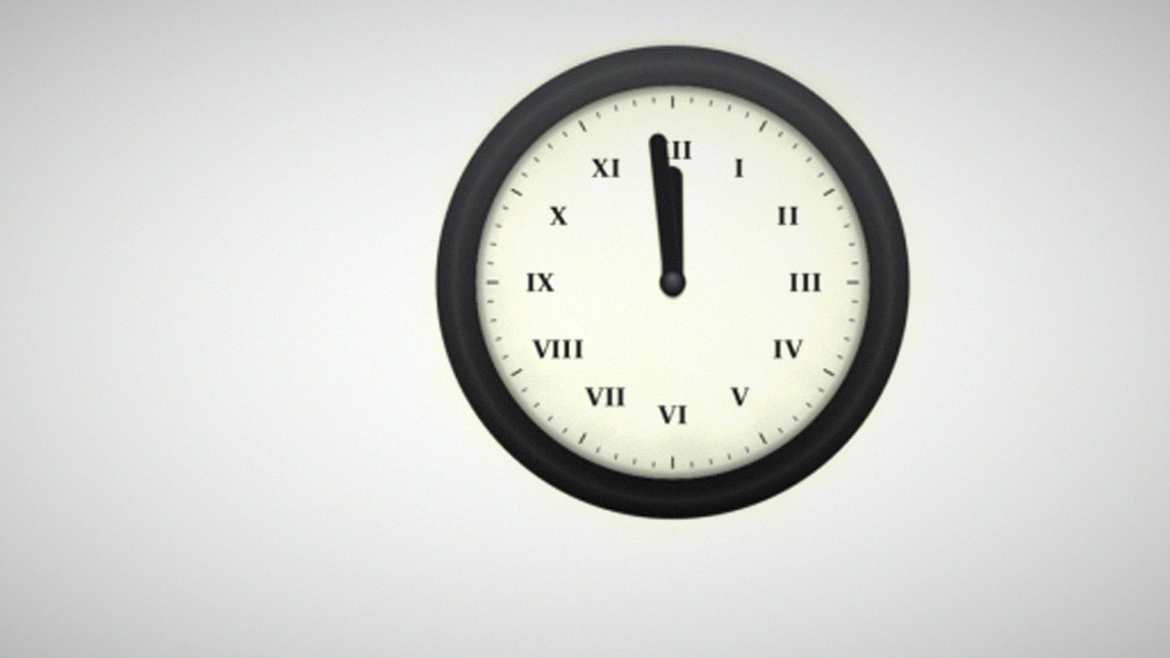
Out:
11,59
